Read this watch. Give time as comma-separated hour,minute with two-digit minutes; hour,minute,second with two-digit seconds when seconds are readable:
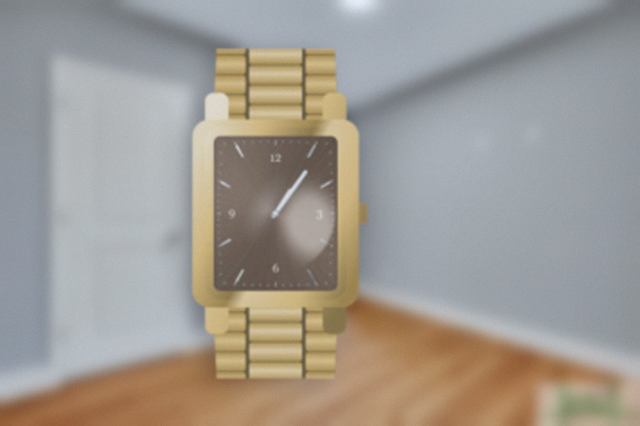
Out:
1,06
